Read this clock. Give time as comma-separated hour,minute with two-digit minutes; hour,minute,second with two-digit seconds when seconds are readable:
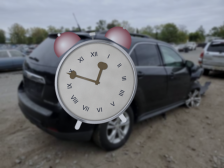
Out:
12,49
